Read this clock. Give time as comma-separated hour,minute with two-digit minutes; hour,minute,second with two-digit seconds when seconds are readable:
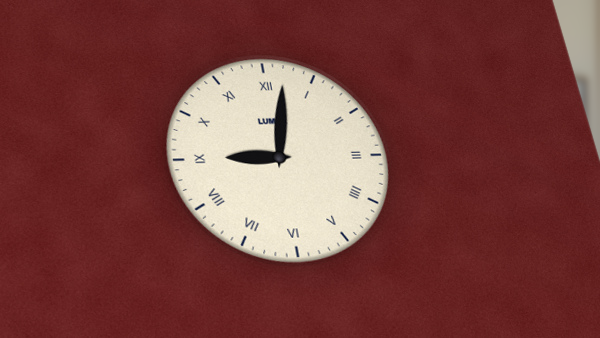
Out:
9,02
